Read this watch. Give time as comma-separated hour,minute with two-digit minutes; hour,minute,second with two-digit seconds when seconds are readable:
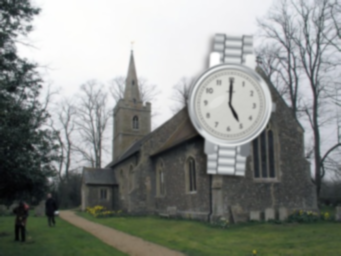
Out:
5,00
